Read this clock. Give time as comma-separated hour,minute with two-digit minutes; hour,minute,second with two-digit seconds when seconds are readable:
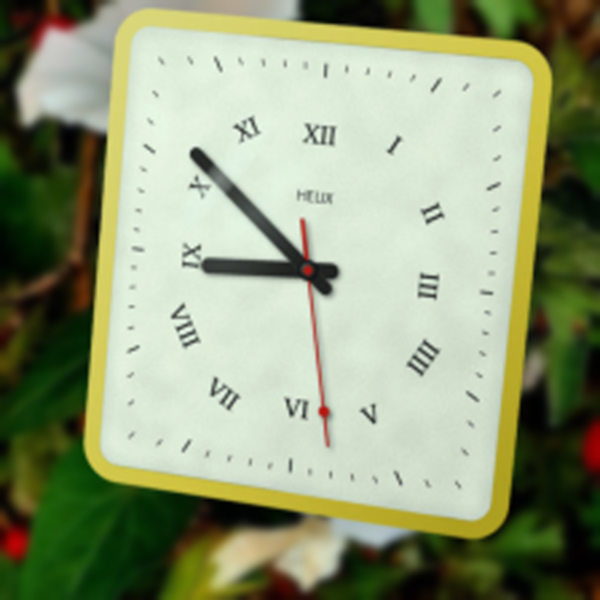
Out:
8,51,28
